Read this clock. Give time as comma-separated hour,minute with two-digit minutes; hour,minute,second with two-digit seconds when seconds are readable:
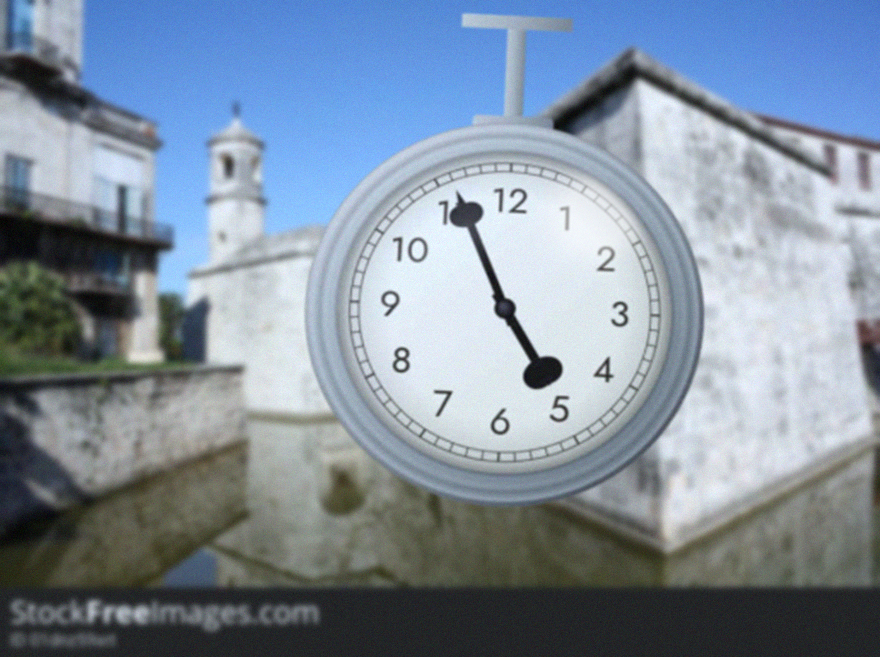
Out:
4,56
